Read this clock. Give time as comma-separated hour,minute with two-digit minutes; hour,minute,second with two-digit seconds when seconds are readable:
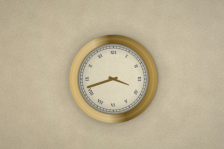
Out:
3,42
